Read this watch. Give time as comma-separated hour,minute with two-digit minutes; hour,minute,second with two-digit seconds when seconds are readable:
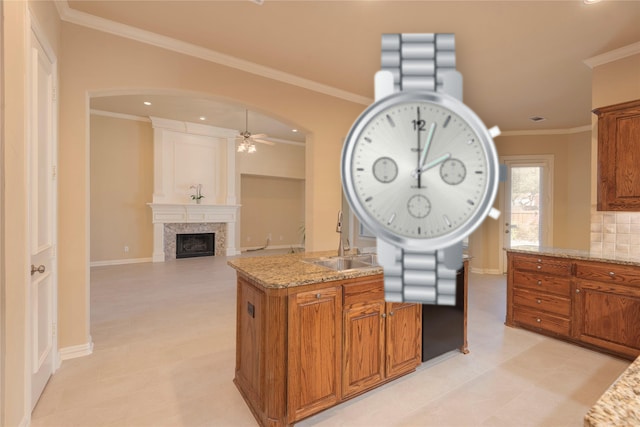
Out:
2,03
